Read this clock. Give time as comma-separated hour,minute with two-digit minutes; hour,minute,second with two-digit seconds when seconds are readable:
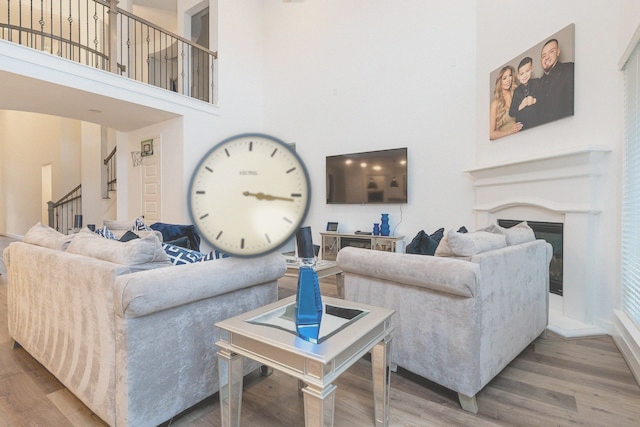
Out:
3,16
